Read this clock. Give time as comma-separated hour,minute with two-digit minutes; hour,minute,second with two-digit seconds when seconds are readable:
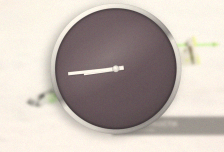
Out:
8,44
